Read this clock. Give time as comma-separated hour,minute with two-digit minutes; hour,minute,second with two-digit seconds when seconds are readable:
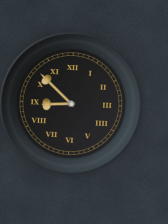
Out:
8,52
